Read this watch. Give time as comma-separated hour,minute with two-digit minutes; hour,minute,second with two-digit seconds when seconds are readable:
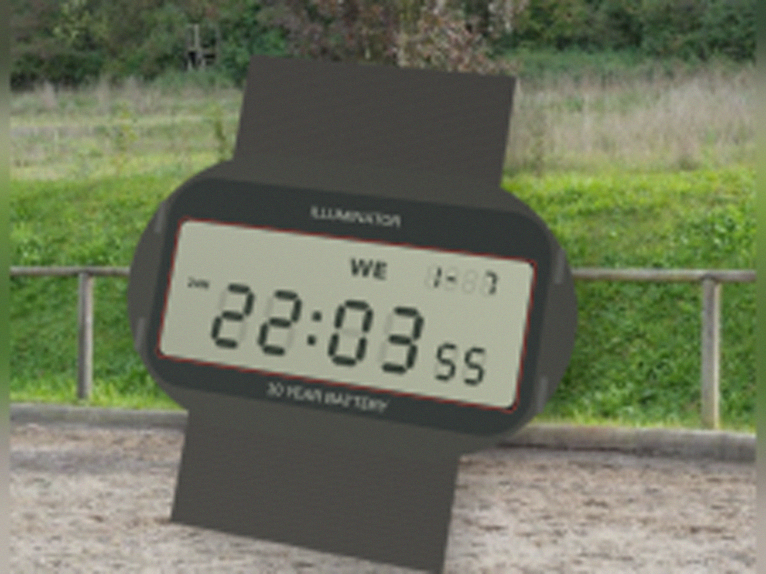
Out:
22,03,55
